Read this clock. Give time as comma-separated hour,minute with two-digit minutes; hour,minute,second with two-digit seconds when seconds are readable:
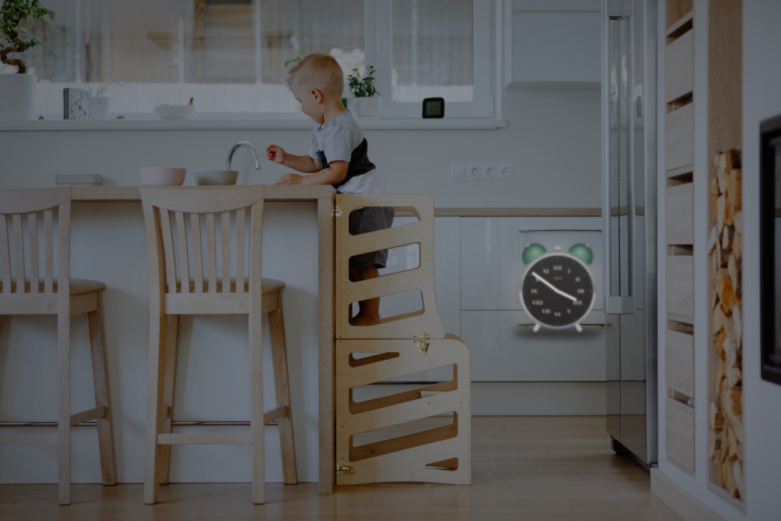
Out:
3,51
